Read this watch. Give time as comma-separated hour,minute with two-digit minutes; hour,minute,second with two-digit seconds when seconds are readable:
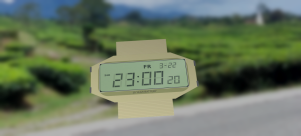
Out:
23,00,20
